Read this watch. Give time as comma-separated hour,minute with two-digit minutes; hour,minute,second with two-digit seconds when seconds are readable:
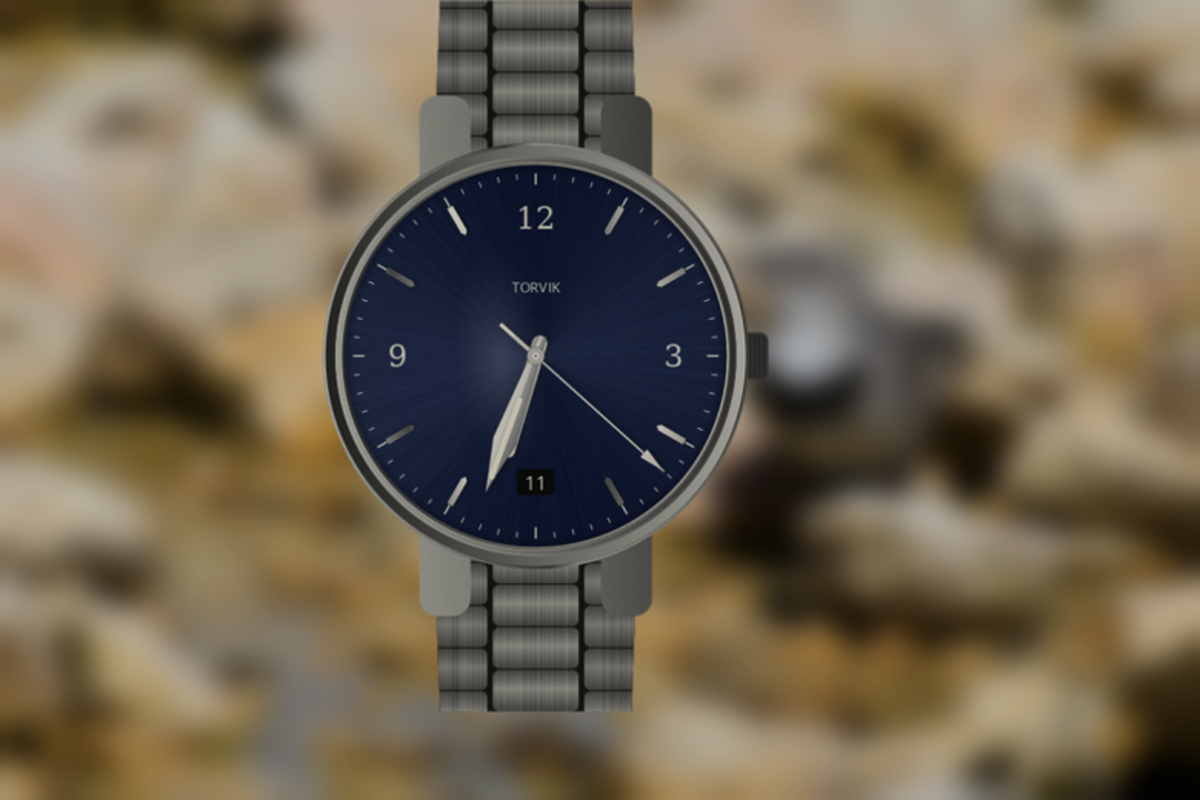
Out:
6,33,22
